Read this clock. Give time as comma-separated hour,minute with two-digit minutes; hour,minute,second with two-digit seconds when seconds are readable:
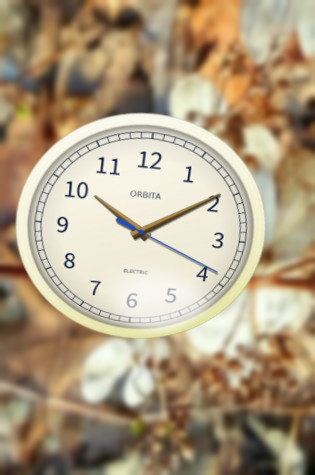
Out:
10,09,19
